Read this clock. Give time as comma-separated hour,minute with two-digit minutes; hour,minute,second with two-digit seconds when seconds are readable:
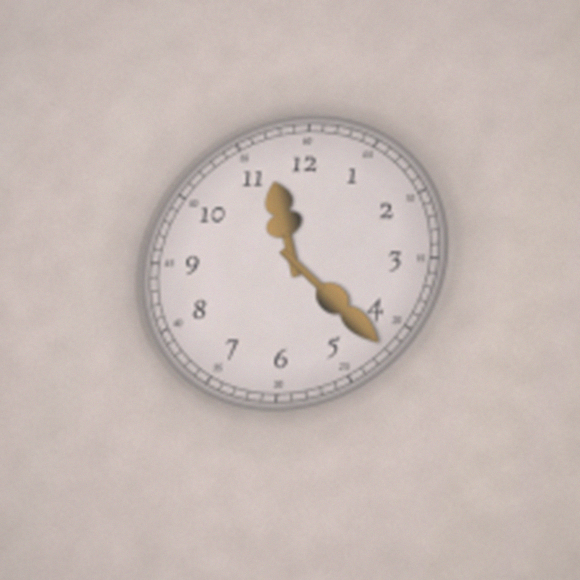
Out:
11,22
